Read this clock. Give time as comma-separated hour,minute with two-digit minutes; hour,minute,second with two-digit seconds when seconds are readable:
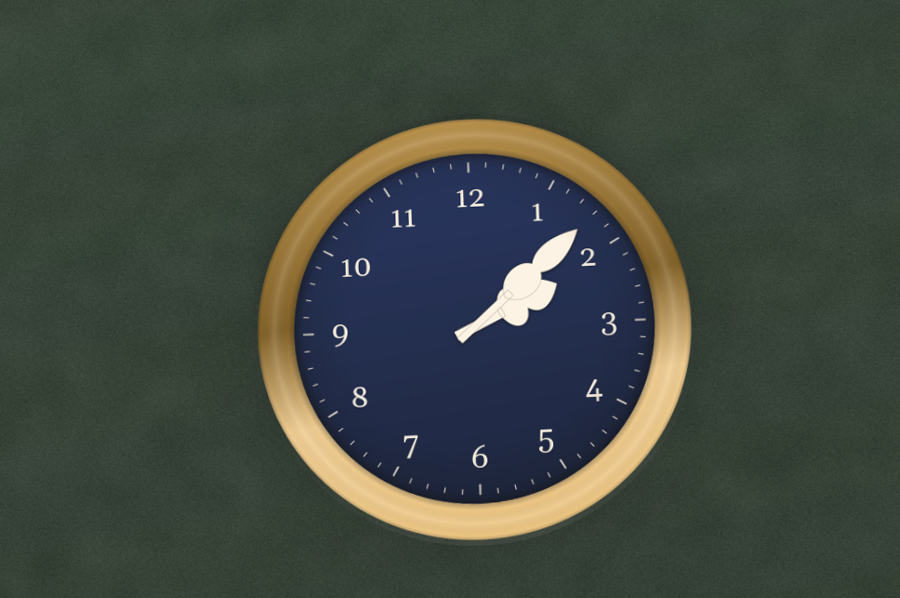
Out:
2,08
